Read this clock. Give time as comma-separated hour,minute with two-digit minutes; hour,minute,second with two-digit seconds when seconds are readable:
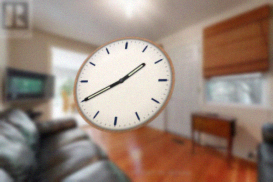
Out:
1,40
